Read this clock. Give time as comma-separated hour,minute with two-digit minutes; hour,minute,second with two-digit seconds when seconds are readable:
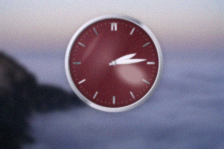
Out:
2,14
